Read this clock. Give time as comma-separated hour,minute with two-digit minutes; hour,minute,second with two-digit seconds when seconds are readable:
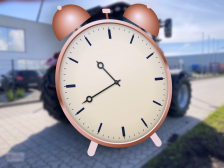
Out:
10,41
